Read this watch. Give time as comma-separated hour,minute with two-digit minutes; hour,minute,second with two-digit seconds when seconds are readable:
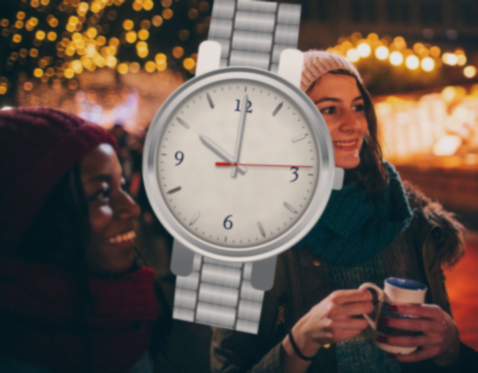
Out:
10,00,14
